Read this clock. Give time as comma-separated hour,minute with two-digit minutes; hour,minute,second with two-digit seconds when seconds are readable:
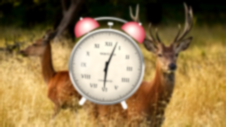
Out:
6,03
